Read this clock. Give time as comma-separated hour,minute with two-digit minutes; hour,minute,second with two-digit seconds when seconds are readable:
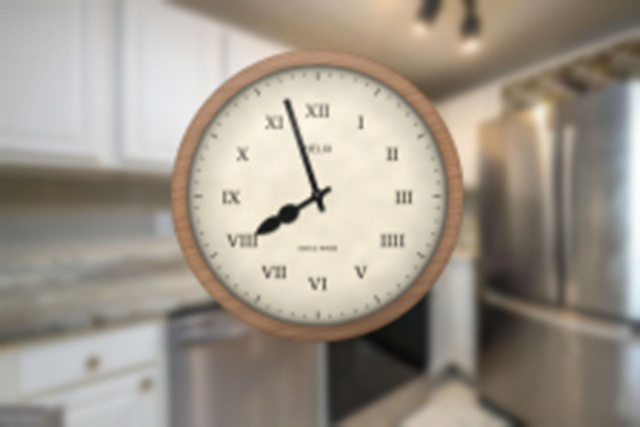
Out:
7,57
